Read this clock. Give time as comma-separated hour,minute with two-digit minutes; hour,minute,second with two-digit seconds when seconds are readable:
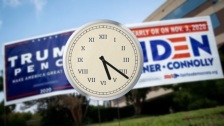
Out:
5,21
